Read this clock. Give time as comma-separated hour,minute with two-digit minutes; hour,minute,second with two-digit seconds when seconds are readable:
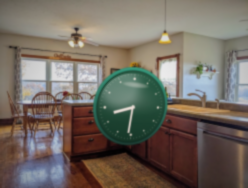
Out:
8,31
